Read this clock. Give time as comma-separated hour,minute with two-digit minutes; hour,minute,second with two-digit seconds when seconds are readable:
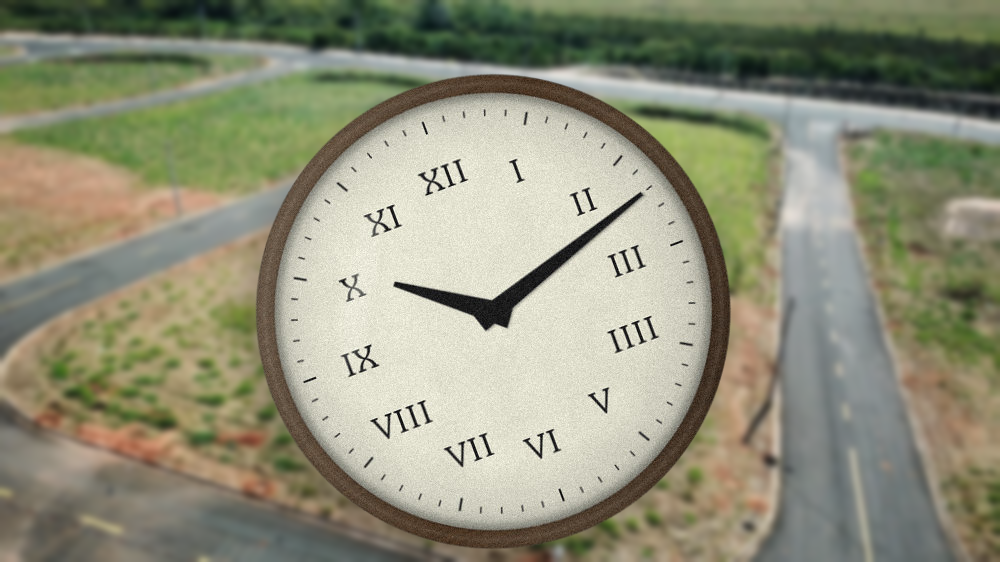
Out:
10,12
